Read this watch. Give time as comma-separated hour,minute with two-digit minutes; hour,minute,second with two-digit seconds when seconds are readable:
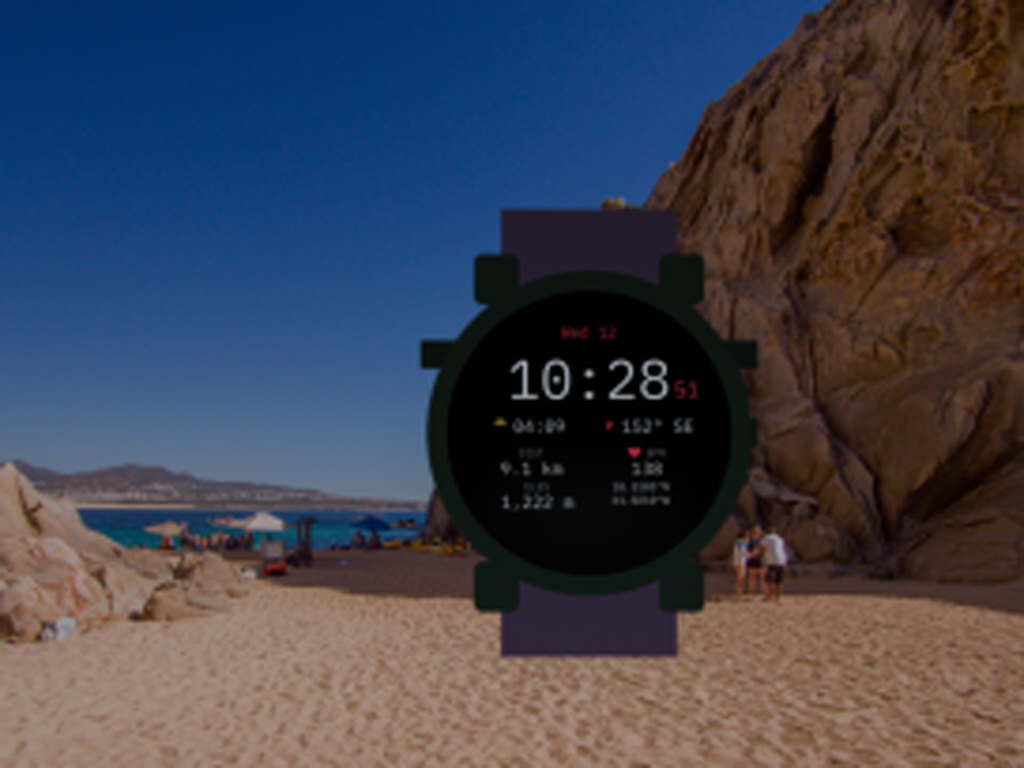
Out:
10,28
